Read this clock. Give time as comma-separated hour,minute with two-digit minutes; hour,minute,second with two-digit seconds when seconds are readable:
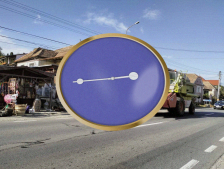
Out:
2,44
